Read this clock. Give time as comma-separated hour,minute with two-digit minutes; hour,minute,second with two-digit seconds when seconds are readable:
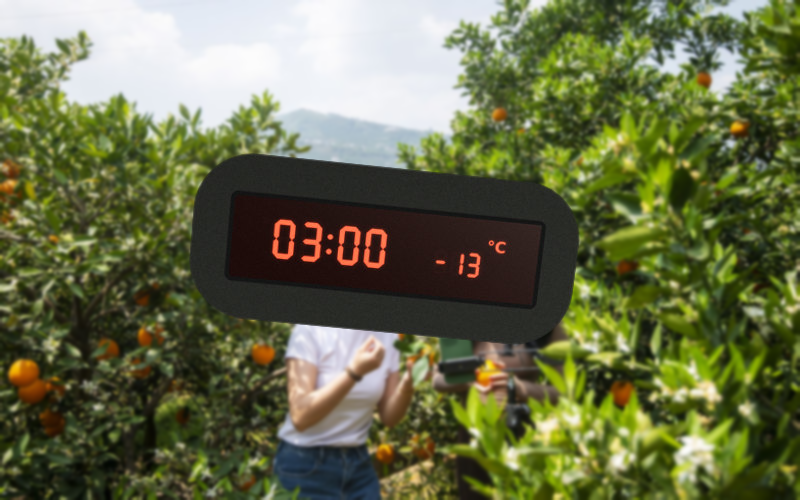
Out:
3,00
